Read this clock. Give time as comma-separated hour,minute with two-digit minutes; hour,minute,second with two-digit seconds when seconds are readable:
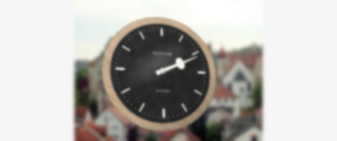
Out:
2,11
